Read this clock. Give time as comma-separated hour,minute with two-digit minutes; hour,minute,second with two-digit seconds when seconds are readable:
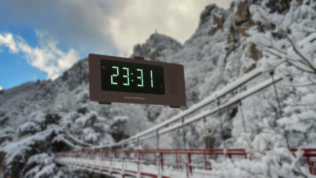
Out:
23,31
